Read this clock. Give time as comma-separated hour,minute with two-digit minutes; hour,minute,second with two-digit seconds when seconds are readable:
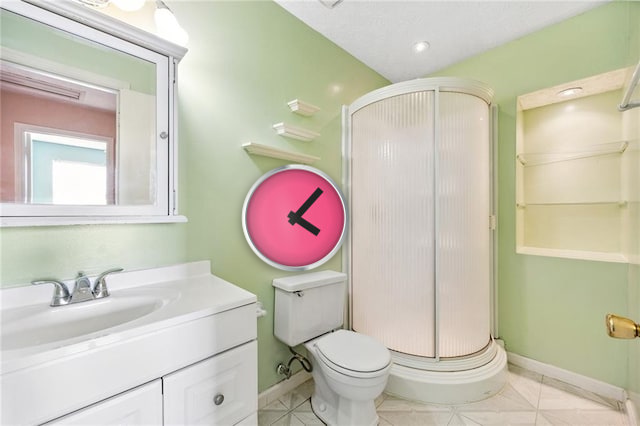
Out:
4,07
